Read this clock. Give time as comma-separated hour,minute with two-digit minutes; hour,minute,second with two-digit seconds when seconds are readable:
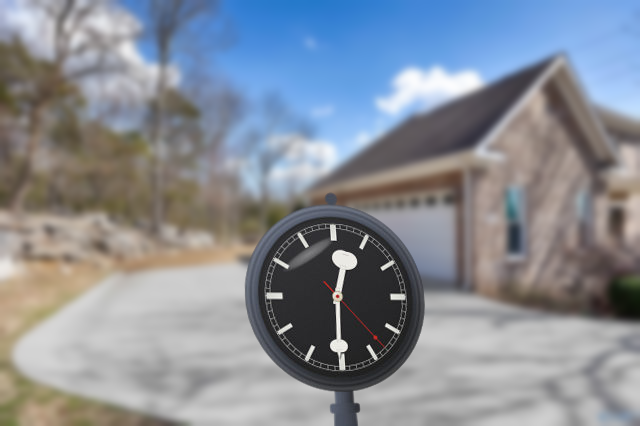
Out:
12,30,23
